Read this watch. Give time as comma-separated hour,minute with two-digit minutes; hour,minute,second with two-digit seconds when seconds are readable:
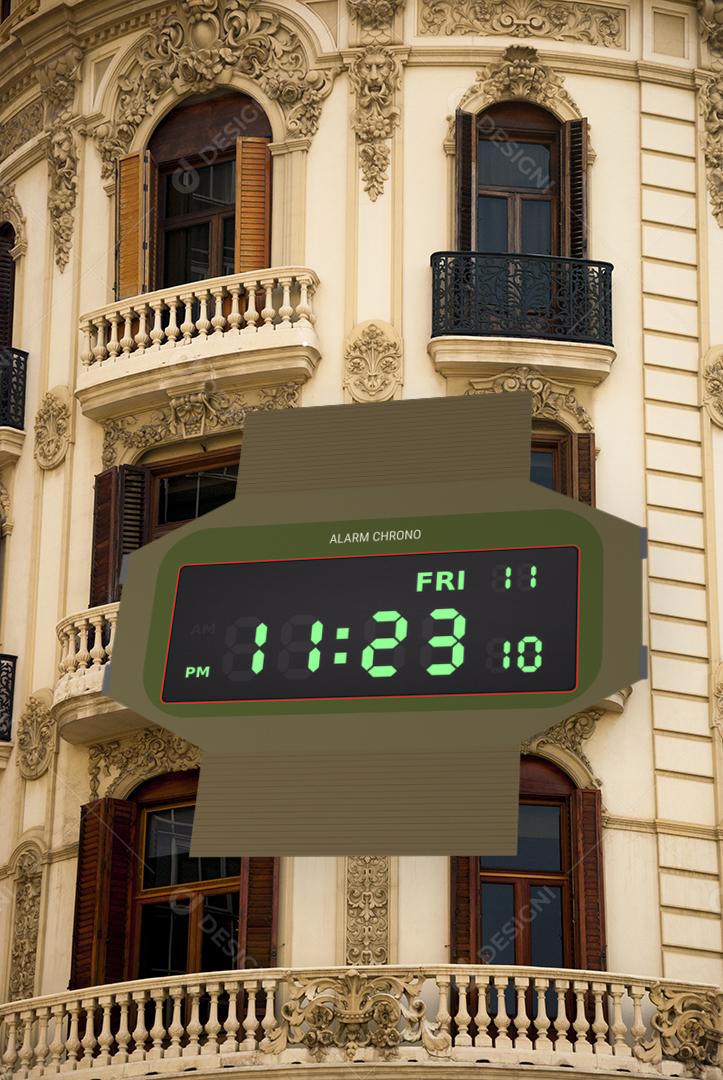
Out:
11,23,10
